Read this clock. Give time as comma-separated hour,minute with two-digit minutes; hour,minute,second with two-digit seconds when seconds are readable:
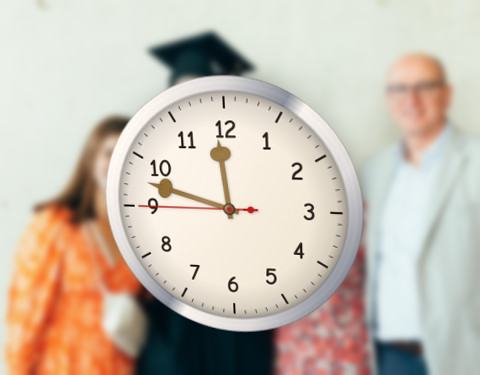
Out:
11,47,45
